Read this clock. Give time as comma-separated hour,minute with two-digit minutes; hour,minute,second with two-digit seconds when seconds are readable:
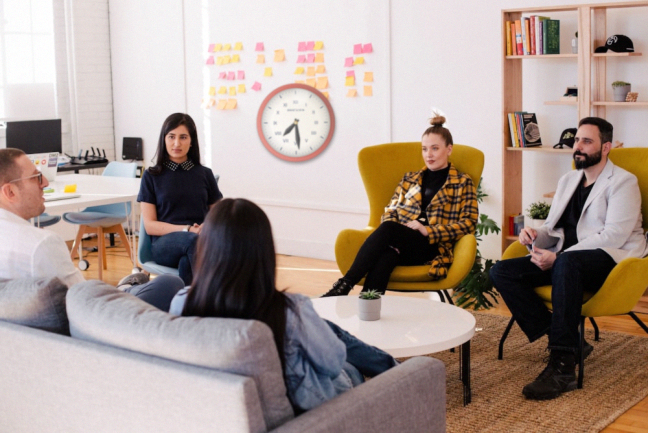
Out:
7,29
